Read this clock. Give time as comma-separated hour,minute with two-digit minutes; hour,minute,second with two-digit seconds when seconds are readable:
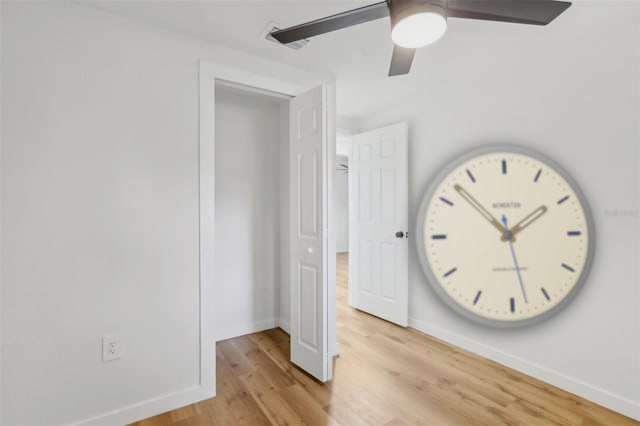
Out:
1,52,28
